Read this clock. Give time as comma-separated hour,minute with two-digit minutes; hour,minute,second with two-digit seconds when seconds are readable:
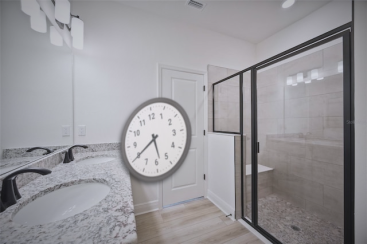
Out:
5,40
